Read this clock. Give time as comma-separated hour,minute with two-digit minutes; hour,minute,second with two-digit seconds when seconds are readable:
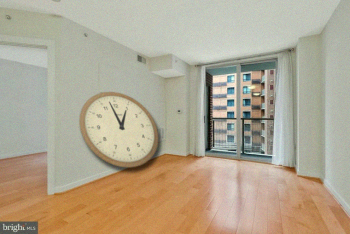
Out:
12,58
